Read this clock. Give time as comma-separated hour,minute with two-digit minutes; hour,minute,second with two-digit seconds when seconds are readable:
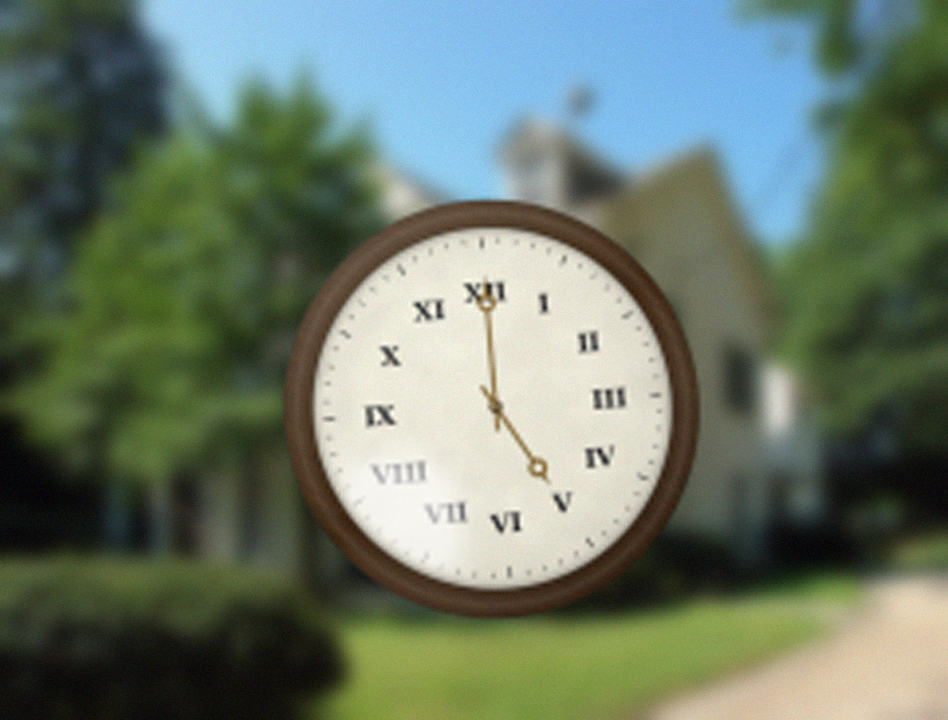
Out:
5,00
